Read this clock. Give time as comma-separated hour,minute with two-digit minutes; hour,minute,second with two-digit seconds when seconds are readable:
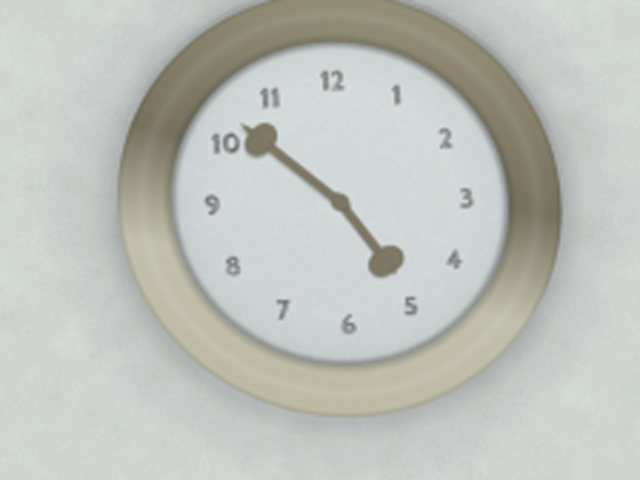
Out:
4,52
